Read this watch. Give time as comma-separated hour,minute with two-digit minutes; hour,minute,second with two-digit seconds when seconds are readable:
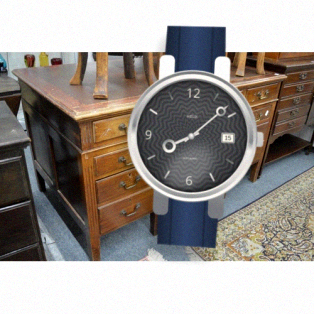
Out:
8,08
